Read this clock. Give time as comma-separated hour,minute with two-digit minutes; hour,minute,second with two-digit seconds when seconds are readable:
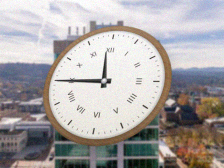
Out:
11,45
